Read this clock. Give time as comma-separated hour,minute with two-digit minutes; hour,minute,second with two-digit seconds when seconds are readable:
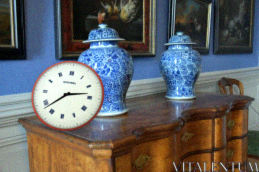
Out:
2,38
